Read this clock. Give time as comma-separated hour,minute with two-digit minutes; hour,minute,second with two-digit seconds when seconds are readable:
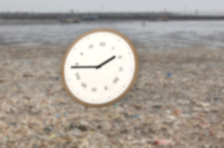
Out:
1,44
